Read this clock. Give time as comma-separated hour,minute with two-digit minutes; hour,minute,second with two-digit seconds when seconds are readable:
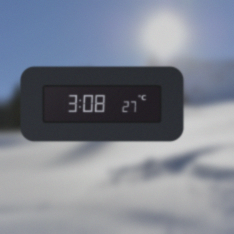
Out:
3,08
